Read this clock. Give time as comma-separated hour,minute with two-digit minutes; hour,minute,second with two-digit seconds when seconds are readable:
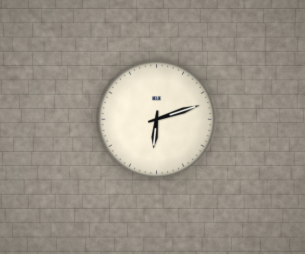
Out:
6,12
